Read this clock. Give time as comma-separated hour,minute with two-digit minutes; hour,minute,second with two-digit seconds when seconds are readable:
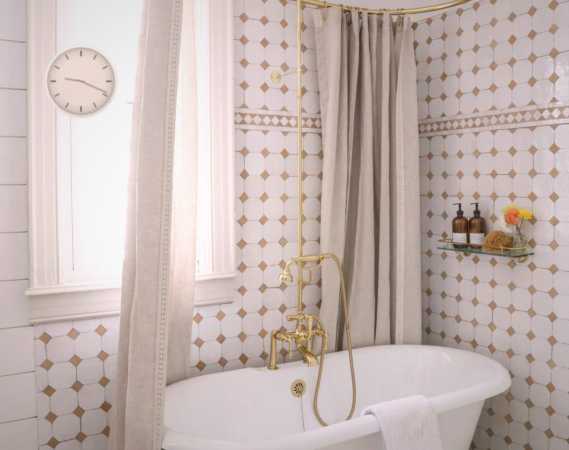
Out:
9,19
